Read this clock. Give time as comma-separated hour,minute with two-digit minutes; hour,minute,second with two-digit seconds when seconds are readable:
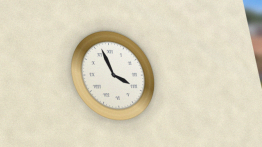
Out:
3,57
